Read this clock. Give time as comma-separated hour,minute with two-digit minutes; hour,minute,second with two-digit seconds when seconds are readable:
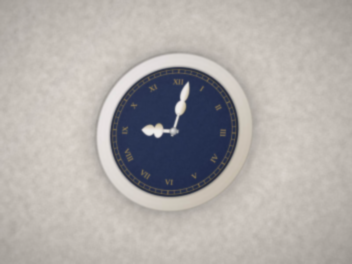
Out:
9,02
